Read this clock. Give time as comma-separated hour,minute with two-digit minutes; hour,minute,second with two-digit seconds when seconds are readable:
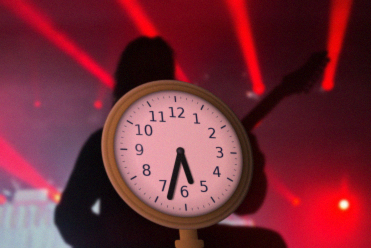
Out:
5,33
